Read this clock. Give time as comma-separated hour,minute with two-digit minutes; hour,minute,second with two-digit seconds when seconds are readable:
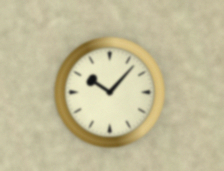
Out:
10,07
